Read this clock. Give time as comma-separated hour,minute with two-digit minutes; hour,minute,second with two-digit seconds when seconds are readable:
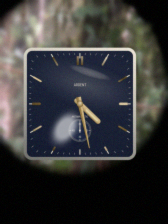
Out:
4,28
